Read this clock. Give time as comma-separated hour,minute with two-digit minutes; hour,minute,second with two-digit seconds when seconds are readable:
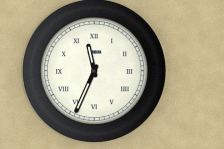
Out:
11,34
